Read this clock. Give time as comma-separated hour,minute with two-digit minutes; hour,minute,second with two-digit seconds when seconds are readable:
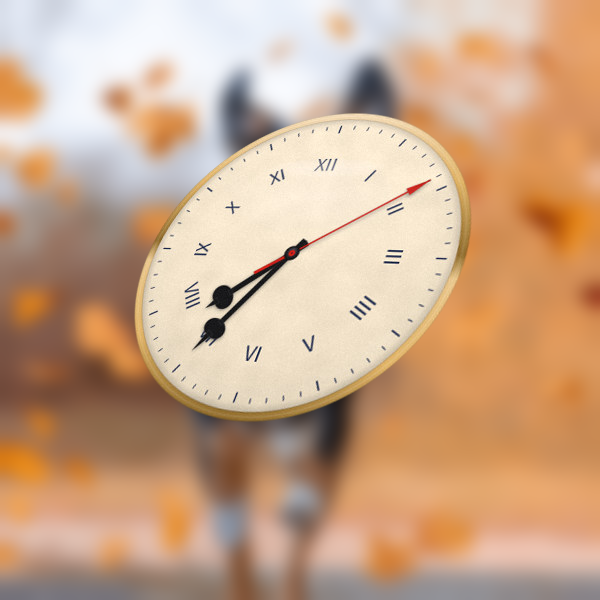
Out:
7,35,09
